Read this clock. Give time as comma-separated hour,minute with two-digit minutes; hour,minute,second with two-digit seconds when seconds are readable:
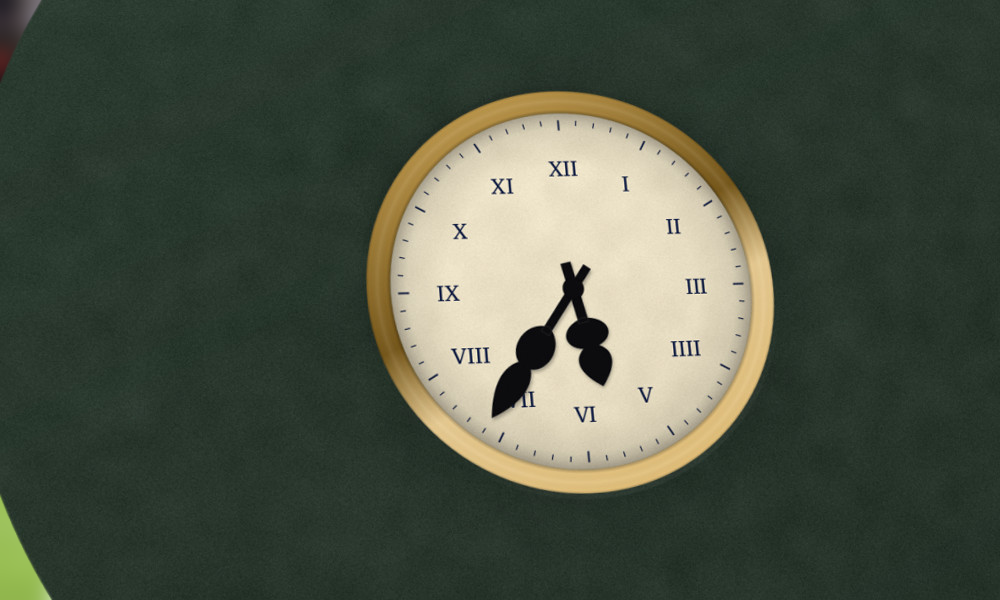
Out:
5,36
